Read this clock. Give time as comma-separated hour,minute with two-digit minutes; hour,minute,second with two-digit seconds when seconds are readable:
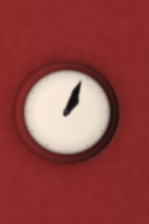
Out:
1,04
